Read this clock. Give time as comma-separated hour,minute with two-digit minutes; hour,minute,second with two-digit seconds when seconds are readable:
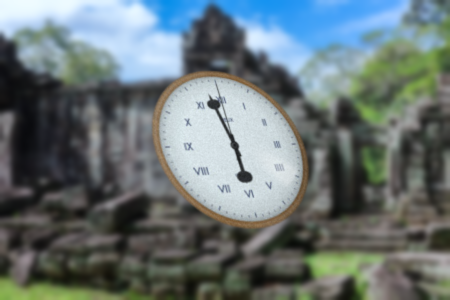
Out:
5,58,00
